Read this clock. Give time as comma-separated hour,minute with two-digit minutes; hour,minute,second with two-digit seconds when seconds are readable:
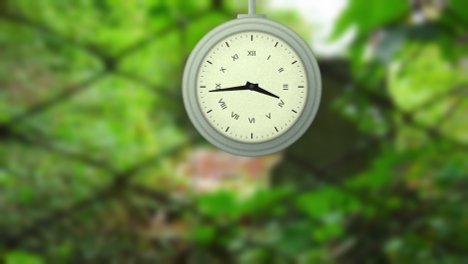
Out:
3,44
